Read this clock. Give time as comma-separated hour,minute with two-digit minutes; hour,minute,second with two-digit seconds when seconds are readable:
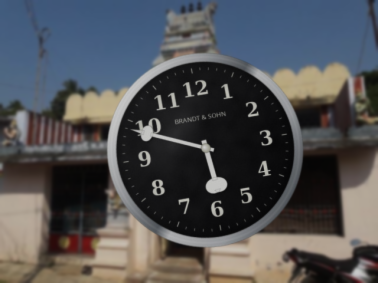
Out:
5,49
